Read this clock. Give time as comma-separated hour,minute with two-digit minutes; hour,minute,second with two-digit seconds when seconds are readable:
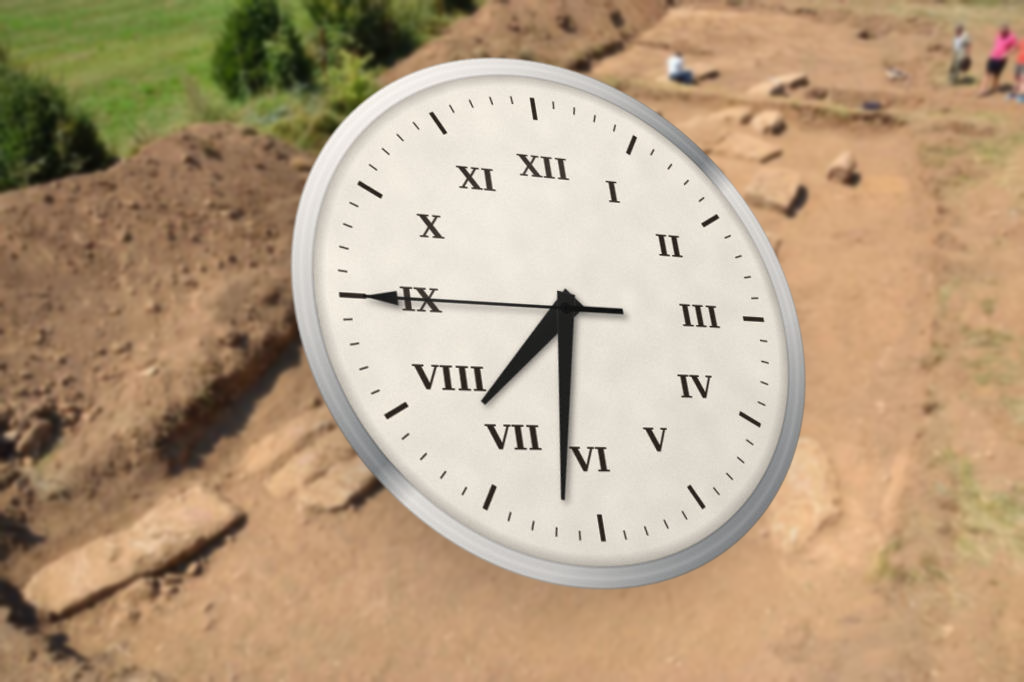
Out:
7,31,45
